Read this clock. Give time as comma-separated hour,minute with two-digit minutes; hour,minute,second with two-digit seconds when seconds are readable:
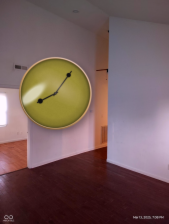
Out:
8,06
